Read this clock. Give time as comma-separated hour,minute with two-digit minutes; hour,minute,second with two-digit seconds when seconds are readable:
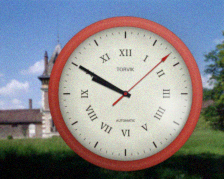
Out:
9,50,08
